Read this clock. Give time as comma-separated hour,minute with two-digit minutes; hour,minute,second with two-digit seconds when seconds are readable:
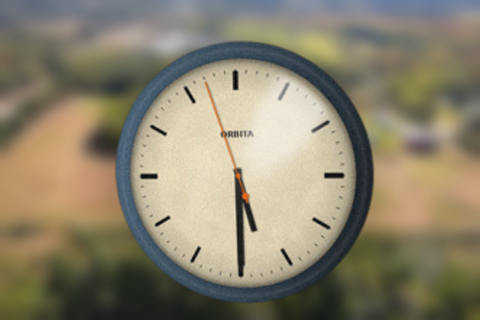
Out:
5,29,57
